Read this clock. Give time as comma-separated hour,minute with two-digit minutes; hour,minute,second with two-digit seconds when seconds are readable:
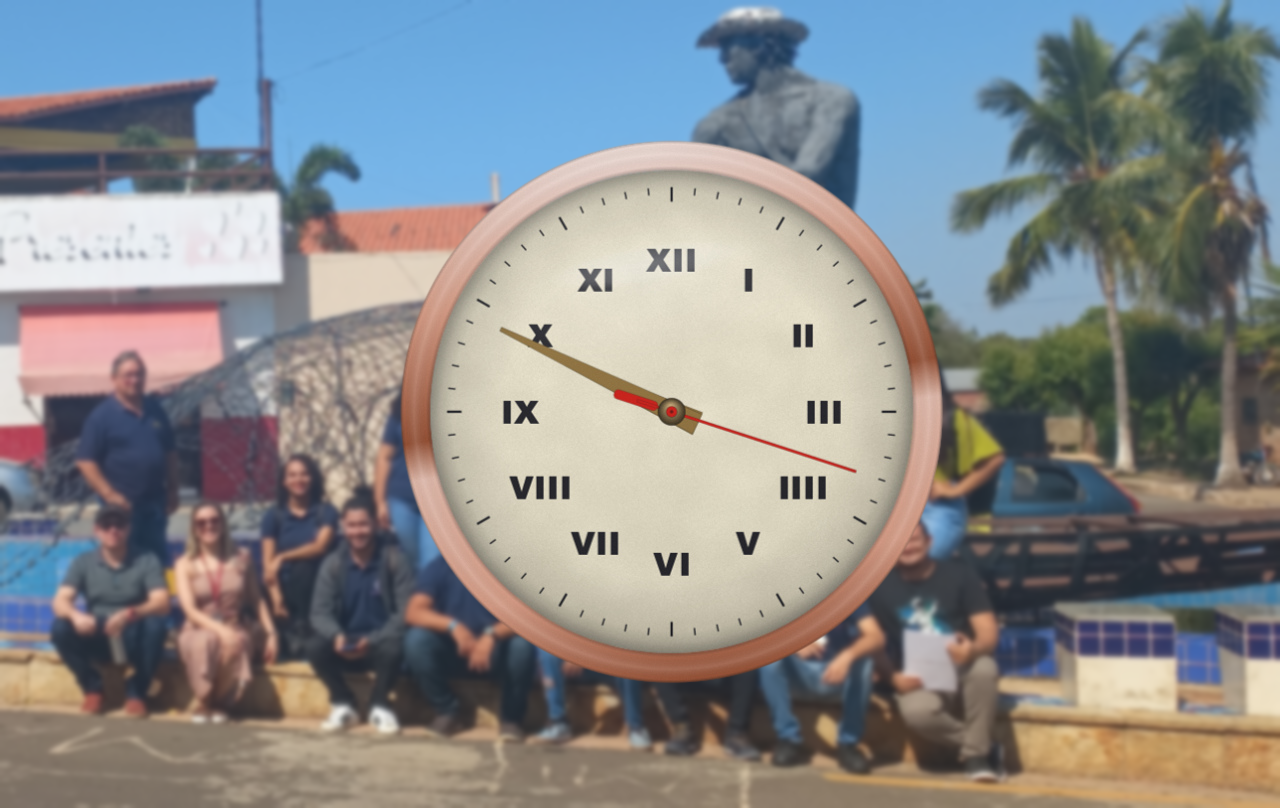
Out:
9,49,18
